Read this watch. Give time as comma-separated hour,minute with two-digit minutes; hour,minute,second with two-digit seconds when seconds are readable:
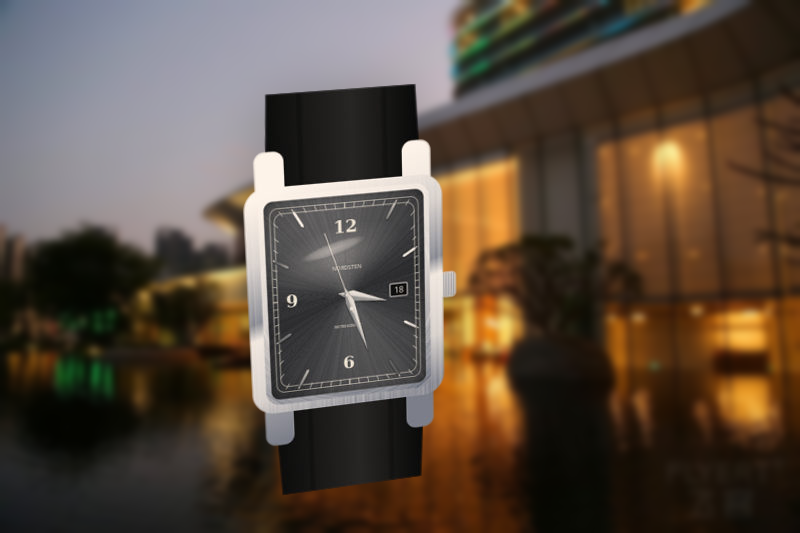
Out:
3,26,57
